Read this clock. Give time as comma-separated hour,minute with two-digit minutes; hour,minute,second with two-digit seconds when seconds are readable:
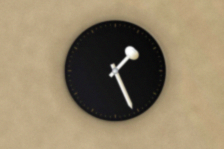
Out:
1,26
